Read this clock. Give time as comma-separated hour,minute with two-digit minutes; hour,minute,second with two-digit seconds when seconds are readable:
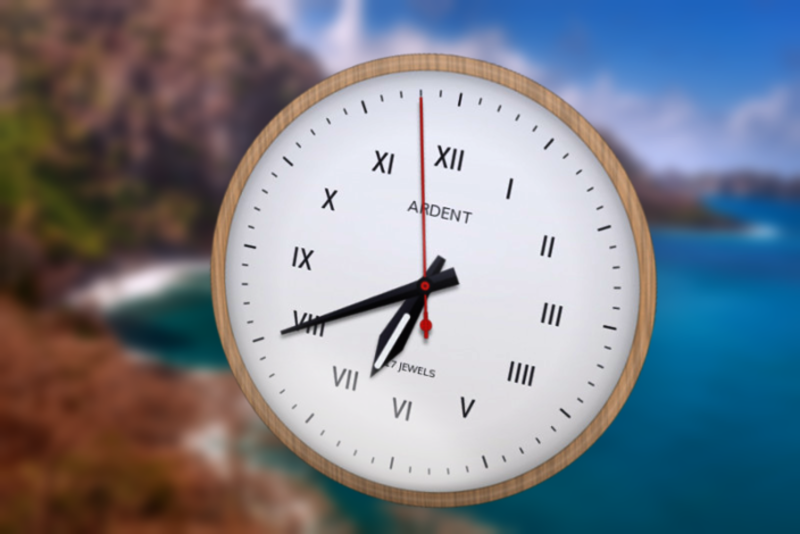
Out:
6,39,58
